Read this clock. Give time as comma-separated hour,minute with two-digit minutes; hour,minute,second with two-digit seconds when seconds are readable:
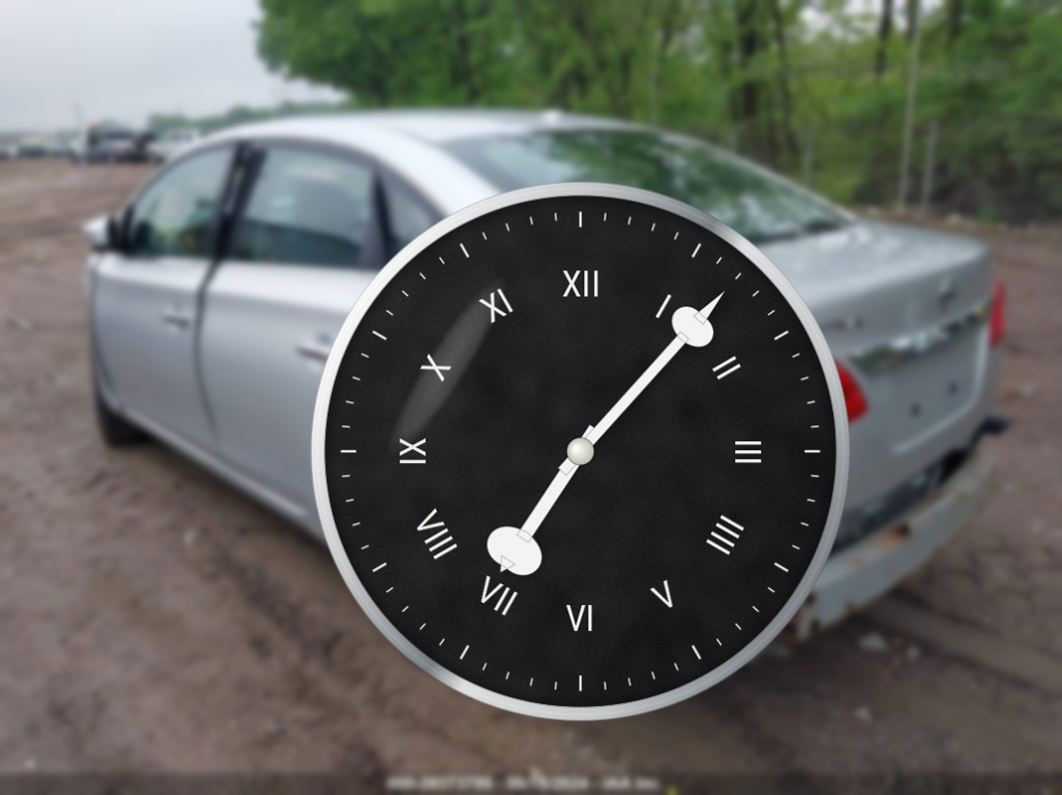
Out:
7,07
